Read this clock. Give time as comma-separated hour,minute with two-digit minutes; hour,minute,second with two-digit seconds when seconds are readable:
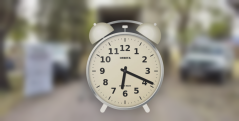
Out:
6,19
